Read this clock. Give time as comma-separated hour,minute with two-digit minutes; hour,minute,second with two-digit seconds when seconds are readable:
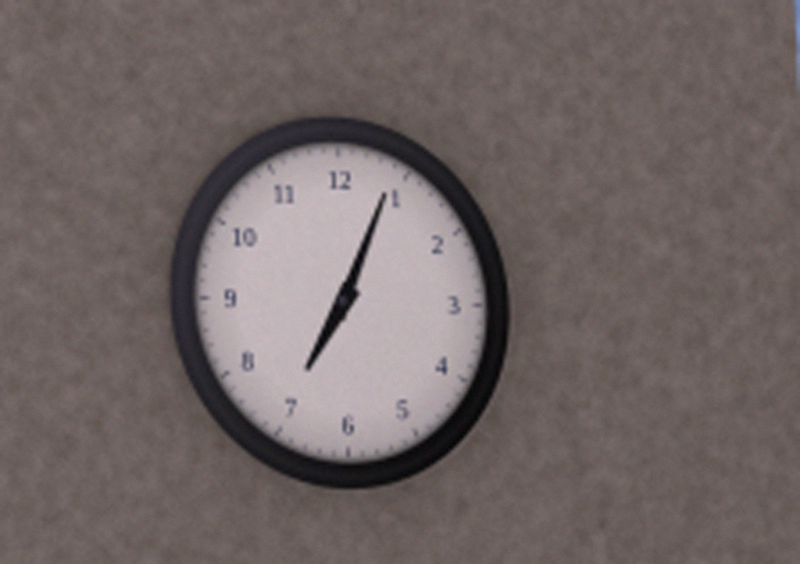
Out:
7,04
